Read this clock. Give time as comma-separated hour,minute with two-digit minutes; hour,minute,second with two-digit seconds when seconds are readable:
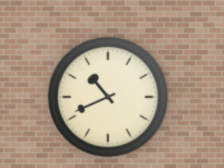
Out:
10,41
